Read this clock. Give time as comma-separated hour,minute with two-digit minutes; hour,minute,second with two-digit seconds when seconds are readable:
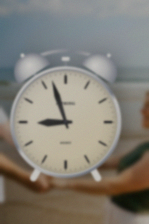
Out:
8,57
